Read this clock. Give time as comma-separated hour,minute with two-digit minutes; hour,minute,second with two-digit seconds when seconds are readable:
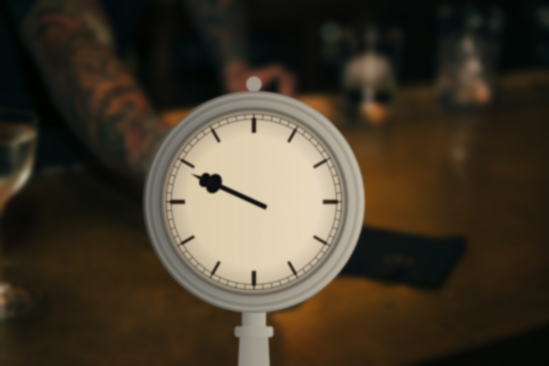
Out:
9,49
